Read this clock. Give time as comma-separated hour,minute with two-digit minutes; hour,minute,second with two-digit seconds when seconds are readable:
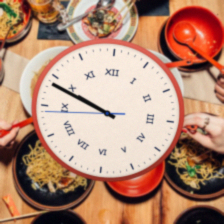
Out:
9,48,44
